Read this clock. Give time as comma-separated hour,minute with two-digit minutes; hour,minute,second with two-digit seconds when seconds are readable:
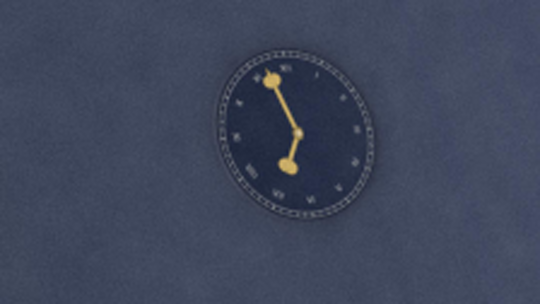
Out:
6,57
